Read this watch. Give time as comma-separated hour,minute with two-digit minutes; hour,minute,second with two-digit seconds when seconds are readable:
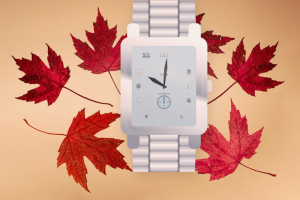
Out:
10,01
